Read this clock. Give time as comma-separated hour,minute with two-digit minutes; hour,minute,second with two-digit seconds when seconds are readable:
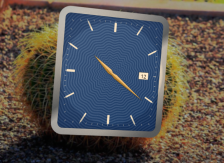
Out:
10,21
